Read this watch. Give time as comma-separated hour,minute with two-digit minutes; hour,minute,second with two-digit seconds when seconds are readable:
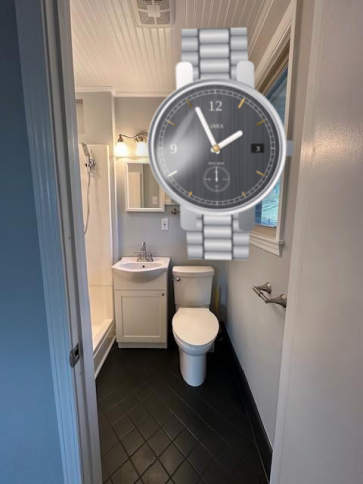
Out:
1,56
